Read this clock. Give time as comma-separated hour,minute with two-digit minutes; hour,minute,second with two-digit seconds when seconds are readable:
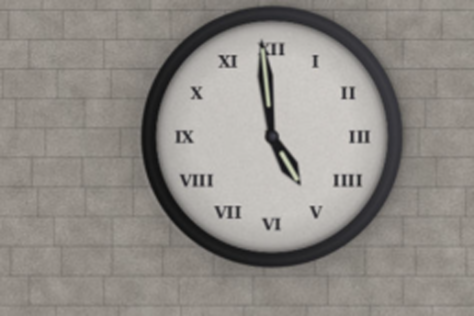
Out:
4,59
